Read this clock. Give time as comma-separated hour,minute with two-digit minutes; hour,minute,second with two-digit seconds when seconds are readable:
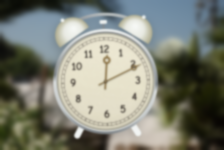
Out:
12,11
